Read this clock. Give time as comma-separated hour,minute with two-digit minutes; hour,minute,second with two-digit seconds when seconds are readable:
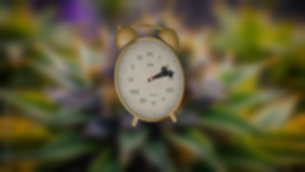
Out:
2,13
